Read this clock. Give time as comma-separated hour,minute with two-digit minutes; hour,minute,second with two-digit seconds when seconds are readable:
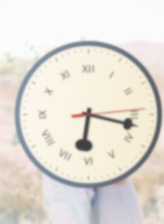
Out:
6,17,14
